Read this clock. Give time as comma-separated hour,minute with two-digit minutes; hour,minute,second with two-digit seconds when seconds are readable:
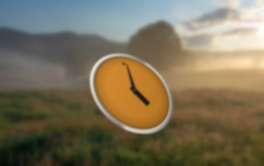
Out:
5,01
